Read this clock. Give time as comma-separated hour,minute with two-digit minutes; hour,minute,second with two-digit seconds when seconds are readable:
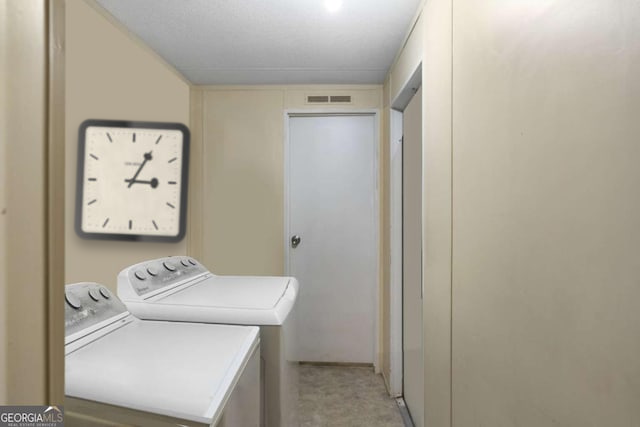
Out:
3,05
